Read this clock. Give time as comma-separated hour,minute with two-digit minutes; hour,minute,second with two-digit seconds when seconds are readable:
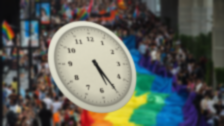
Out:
5,25
